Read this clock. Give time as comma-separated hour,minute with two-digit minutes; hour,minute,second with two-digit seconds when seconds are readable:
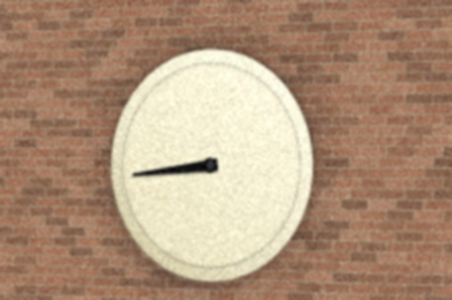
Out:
8,44
